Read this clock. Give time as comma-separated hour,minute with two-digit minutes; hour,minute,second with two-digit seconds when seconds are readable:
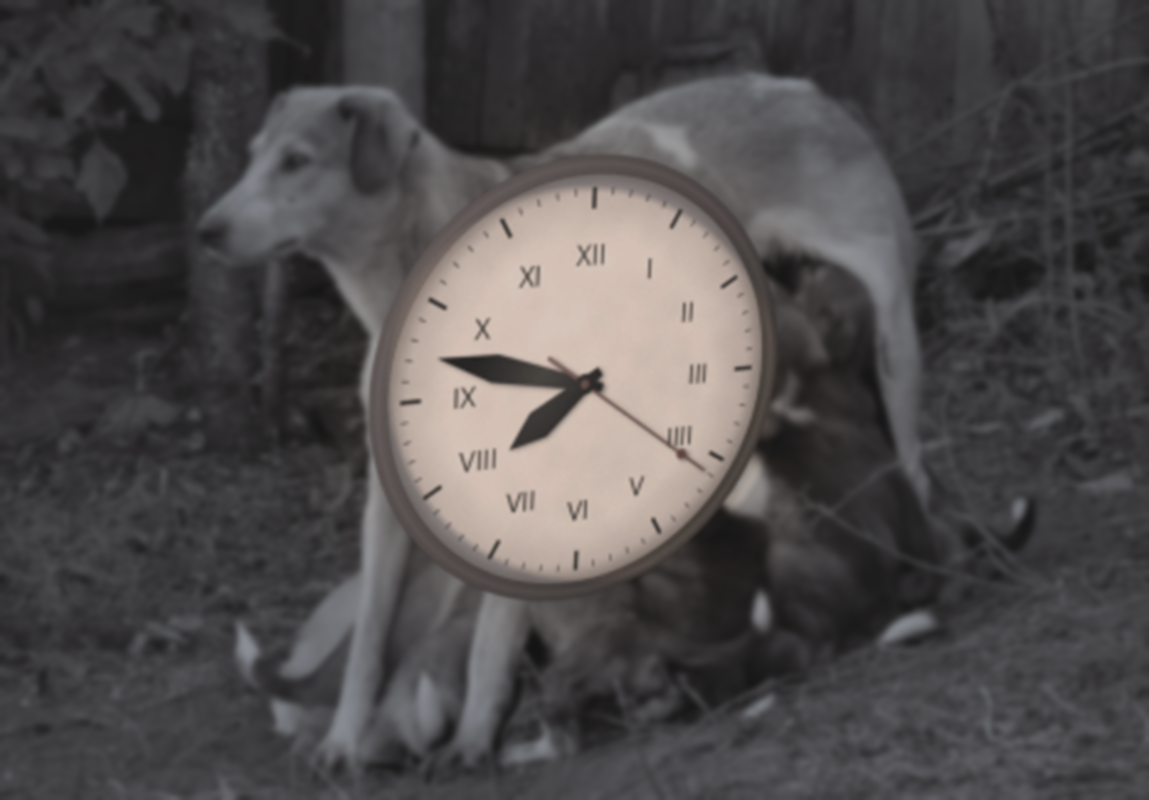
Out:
7,47,21
